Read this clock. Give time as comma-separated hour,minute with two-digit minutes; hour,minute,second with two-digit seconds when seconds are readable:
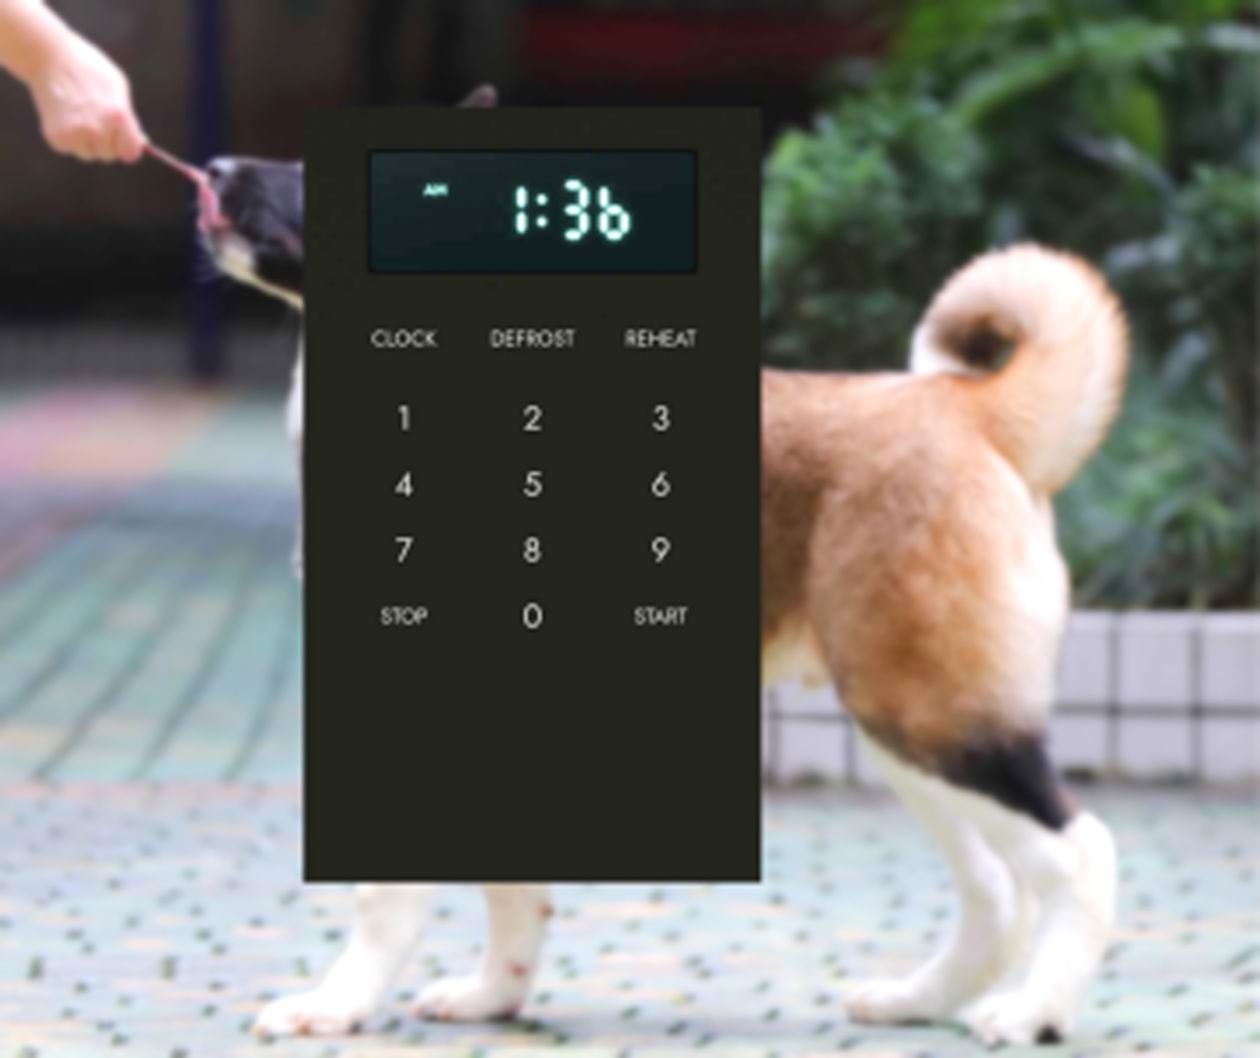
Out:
1,36
